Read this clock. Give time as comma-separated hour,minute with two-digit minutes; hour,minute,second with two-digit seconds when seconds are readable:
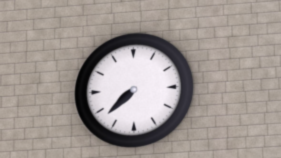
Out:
7,38
